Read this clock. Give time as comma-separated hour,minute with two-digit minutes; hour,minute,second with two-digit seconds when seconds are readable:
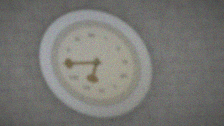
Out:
6,45
